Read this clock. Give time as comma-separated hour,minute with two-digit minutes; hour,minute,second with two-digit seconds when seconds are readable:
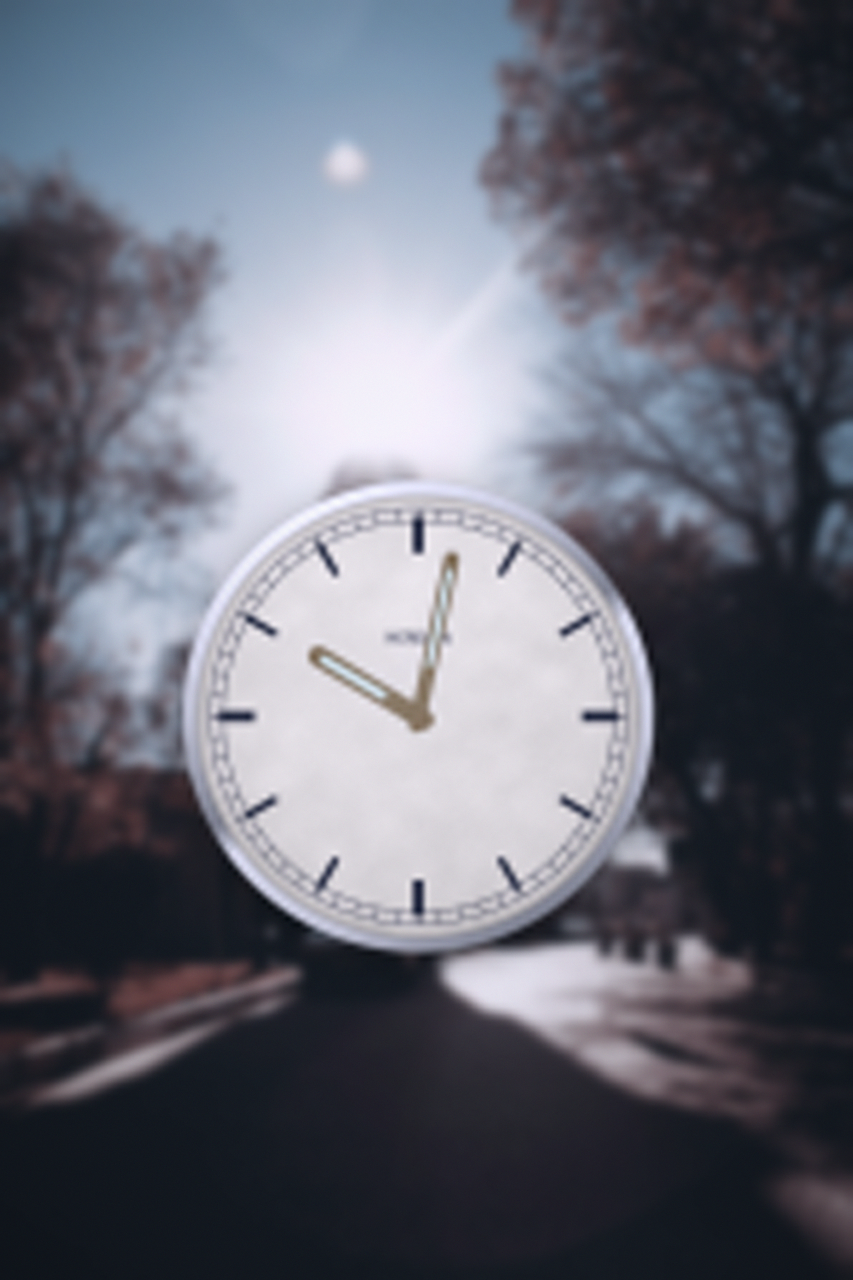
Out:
10,02
